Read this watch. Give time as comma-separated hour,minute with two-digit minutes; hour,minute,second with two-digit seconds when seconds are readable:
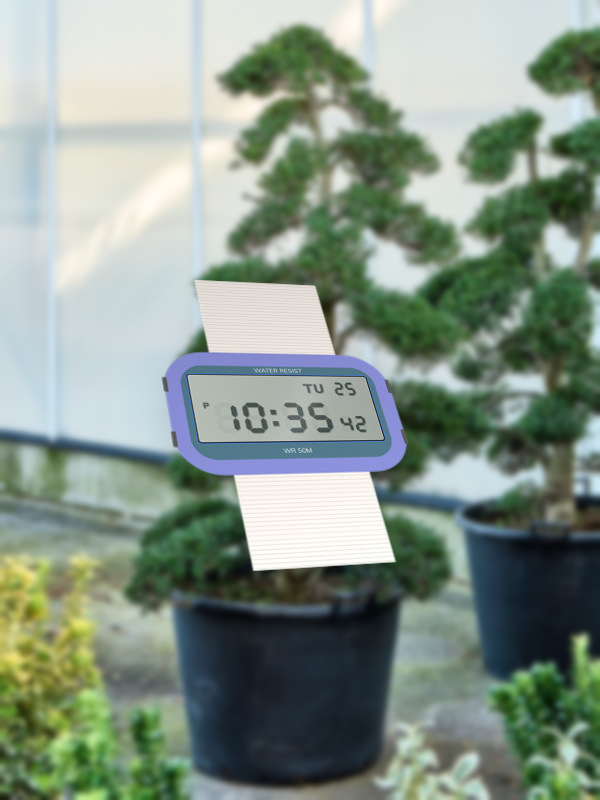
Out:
10,35,42
